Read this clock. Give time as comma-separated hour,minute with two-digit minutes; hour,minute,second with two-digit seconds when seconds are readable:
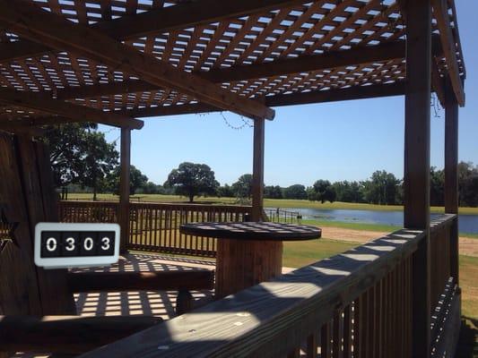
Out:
3,03
